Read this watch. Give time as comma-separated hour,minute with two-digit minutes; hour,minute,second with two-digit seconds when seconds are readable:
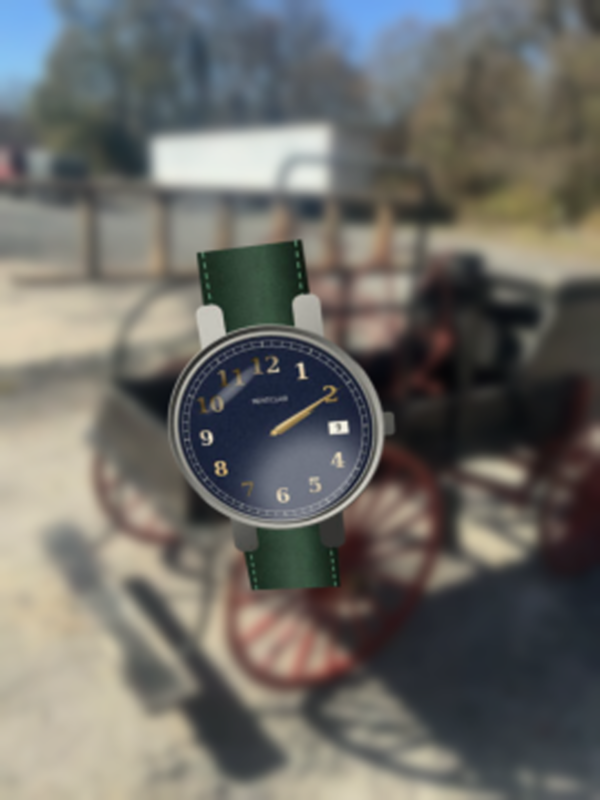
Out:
2,10
